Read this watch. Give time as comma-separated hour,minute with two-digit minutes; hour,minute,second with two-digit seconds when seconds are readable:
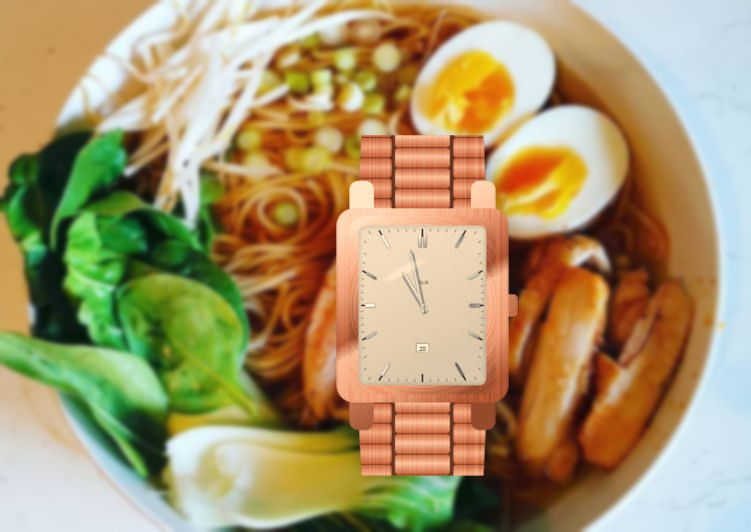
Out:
10,58
